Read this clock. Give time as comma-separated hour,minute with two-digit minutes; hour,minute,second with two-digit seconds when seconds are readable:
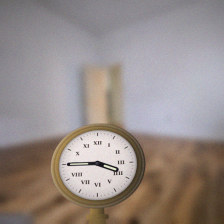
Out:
3,45
